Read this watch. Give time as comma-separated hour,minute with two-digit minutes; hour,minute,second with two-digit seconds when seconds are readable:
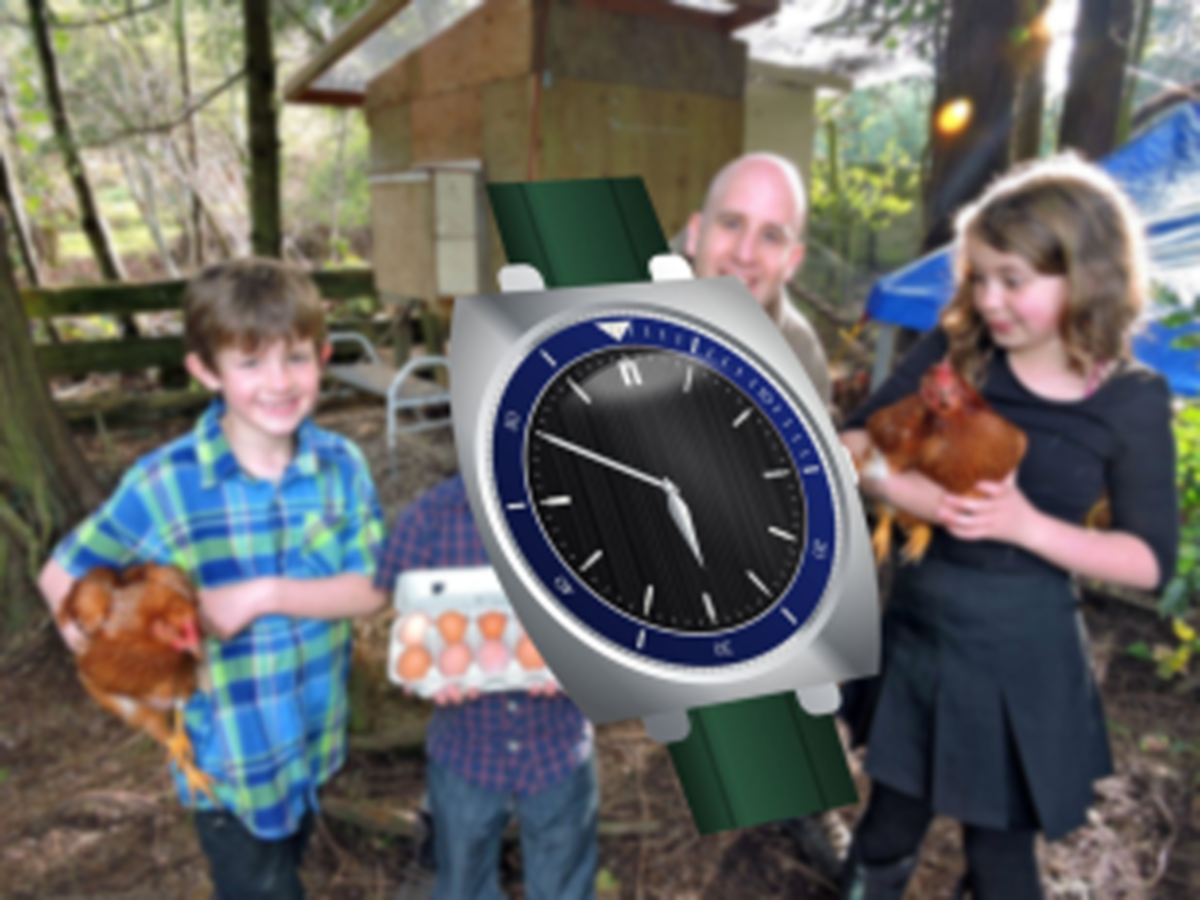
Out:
5,50
